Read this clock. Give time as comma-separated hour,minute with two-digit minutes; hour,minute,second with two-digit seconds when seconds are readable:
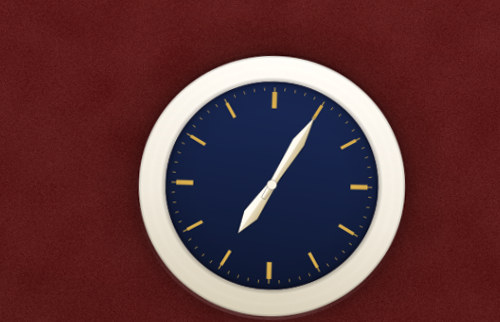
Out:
7,05
